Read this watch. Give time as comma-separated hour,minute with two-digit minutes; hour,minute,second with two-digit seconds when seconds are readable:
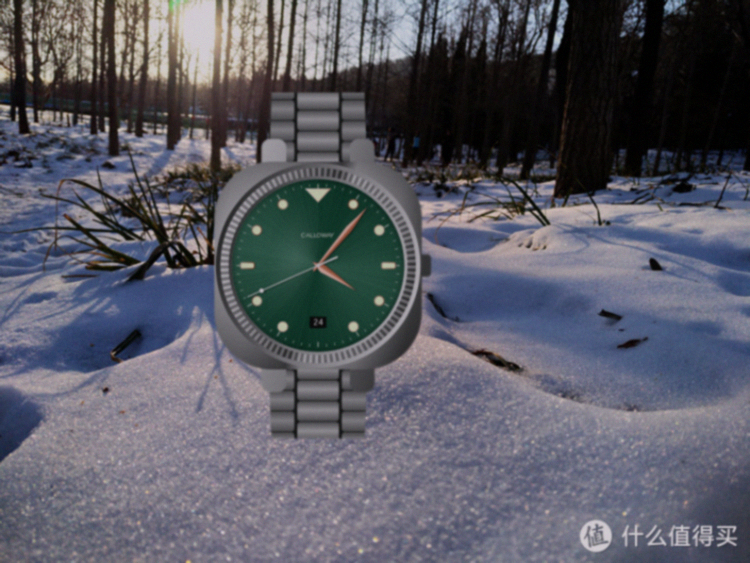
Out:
4,06,41
